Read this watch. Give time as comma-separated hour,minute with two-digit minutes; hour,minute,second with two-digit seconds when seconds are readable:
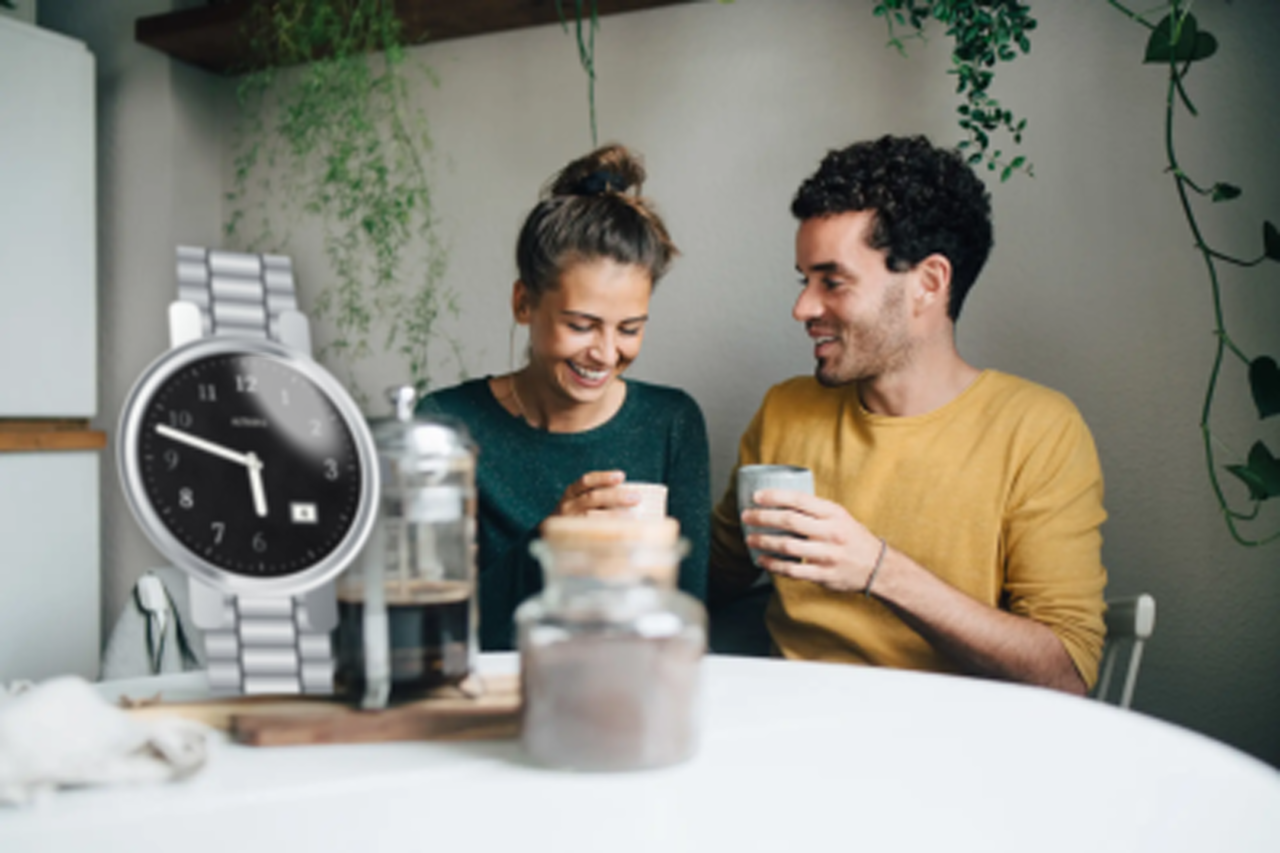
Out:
5,48
